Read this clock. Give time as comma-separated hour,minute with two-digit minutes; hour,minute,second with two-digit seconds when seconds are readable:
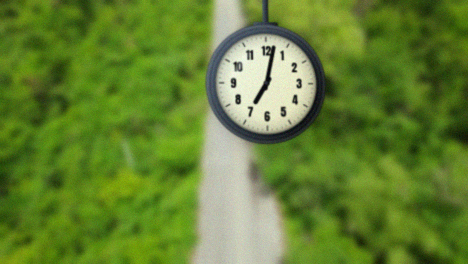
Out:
7,02
